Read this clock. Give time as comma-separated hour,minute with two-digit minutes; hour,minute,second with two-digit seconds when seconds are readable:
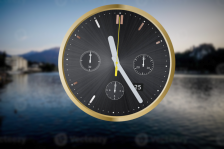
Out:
11,24
